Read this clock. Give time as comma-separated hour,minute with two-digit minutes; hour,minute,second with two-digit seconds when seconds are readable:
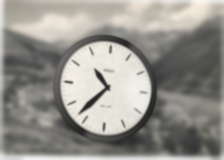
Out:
10,37
